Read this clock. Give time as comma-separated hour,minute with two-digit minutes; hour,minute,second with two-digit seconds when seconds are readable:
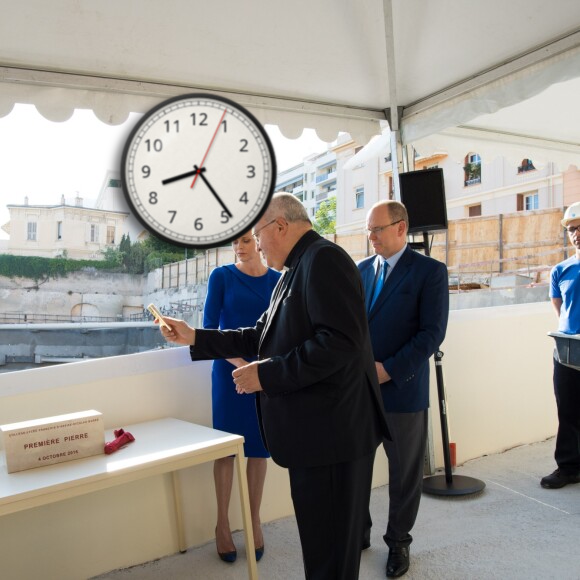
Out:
8,24,04
